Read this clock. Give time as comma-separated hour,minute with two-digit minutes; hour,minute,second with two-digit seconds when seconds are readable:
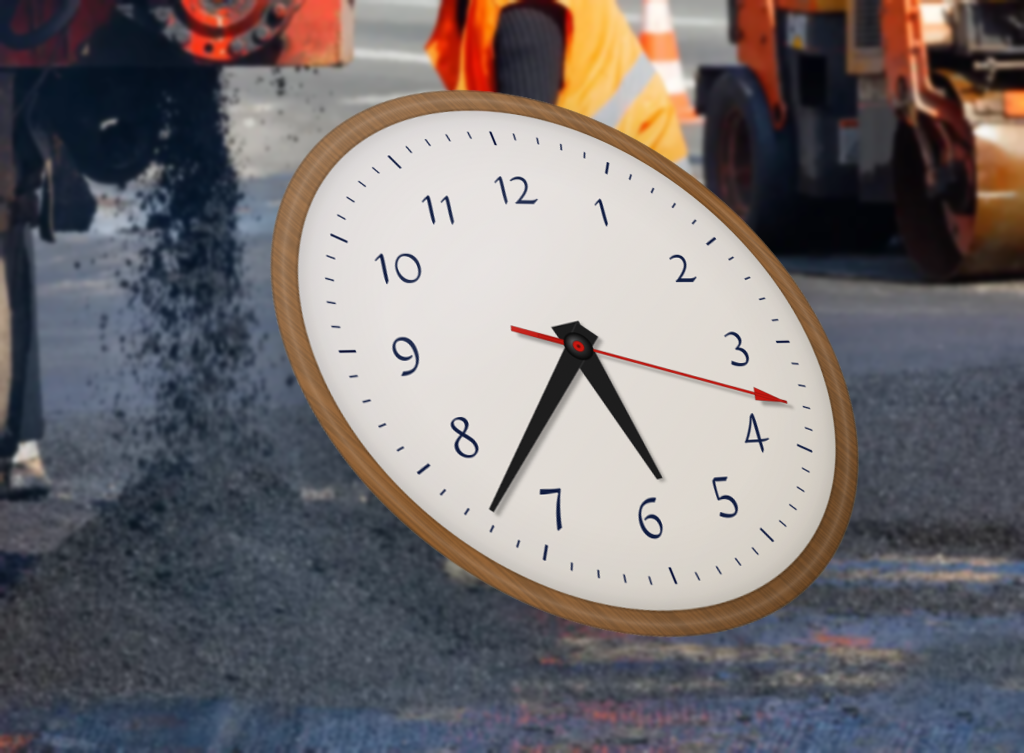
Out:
5,37,18
